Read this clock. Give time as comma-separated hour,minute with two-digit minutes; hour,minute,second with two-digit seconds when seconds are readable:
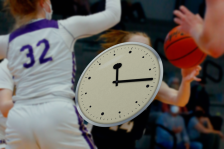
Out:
11,13
